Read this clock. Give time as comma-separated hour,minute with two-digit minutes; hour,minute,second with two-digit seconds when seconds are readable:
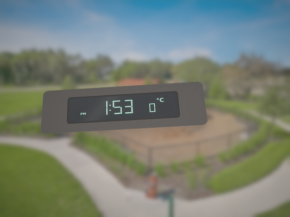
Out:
1,53
